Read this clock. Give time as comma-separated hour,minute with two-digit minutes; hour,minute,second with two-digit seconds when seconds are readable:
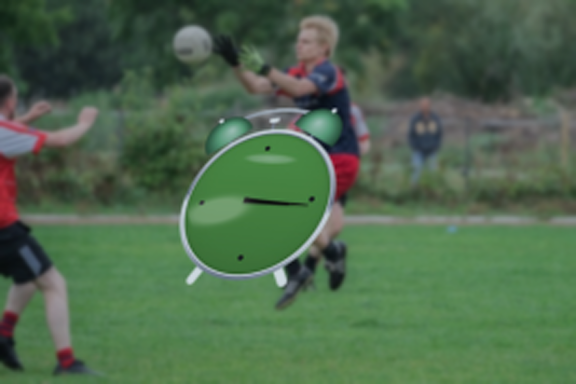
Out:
3,16
